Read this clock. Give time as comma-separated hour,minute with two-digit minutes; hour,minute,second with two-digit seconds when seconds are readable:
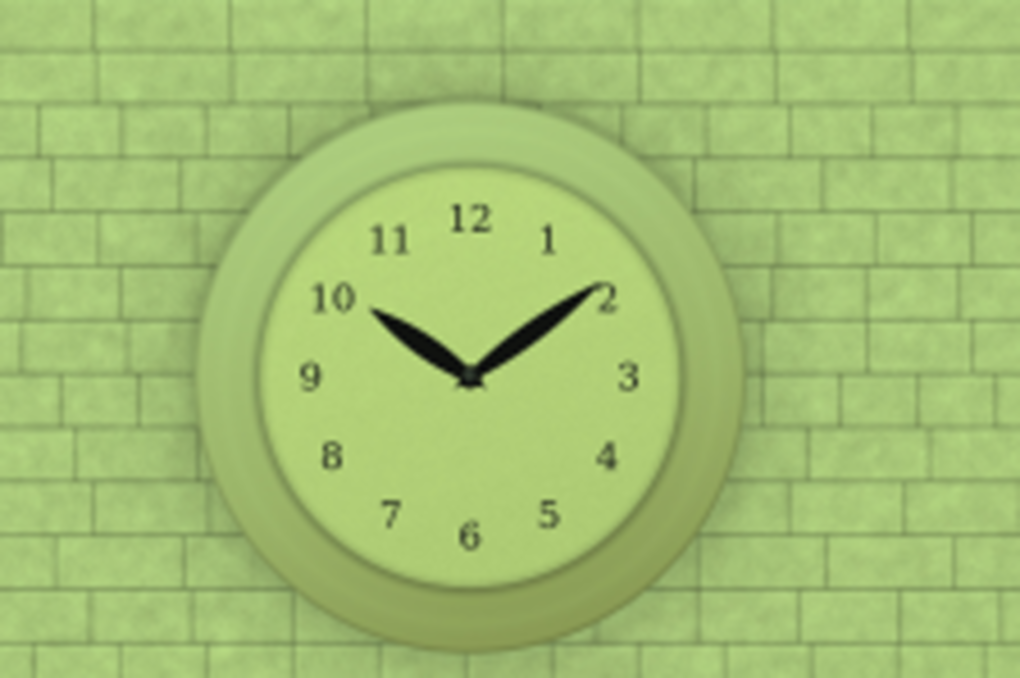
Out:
10,09
